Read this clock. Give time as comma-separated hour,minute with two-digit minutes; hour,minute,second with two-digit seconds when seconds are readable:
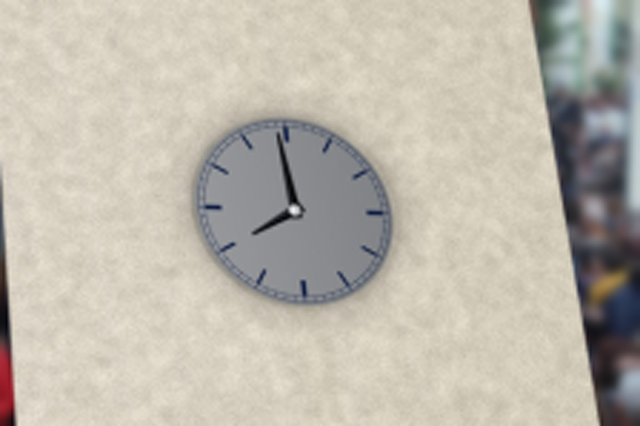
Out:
7,59
